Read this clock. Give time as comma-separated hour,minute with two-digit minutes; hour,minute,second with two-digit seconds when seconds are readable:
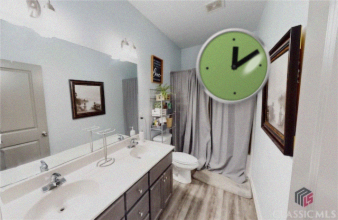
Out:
12,10
